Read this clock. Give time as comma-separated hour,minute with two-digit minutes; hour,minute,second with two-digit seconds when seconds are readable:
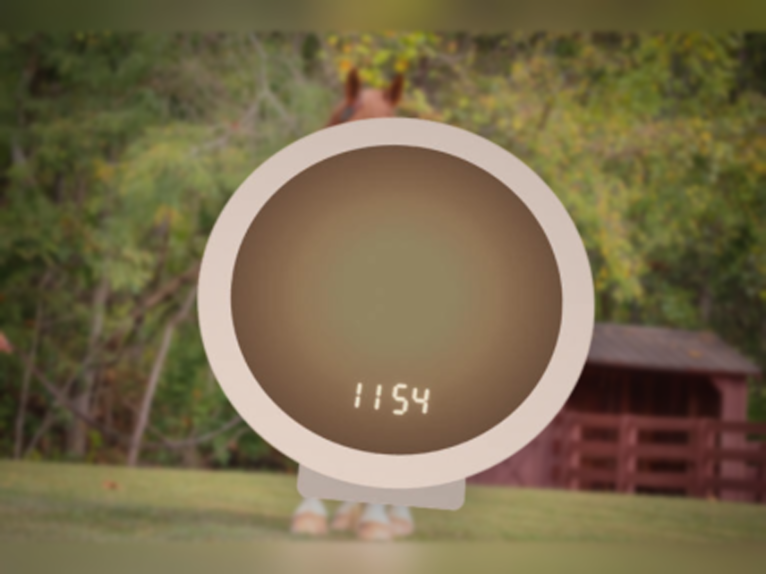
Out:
11,54
